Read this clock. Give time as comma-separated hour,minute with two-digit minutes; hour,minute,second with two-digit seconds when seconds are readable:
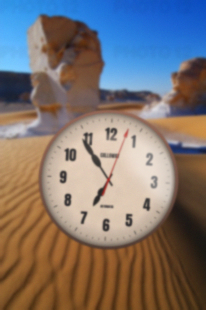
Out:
6,54,03
